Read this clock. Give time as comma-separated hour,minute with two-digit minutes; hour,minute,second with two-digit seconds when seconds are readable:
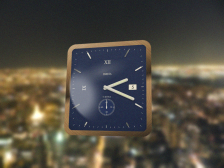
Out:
2,19
